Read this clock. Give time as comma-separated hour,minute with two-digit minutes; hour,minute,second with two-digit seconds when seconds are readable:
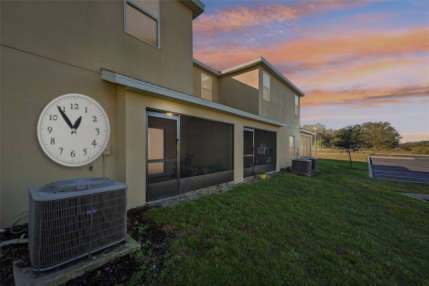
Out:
12,54
